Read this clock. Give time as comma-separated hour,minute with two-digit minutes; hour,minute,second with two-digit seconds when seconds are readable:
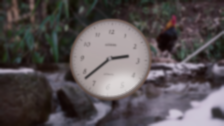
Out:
2,38
